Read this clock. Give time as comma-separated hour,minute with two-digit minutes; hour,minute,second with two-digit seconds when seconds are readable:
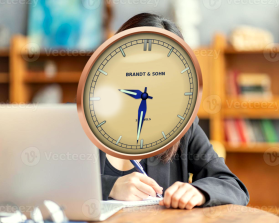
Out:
9,31
